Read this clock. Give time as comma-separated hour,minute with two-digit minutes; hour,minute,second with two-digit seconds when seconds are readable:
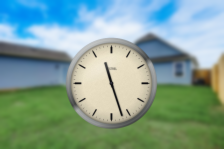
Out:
11,27
